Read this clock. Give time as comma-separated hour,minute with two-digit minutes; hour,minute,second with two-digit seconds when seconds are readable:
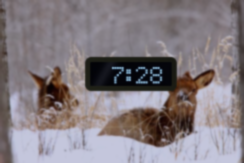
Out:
7,28
